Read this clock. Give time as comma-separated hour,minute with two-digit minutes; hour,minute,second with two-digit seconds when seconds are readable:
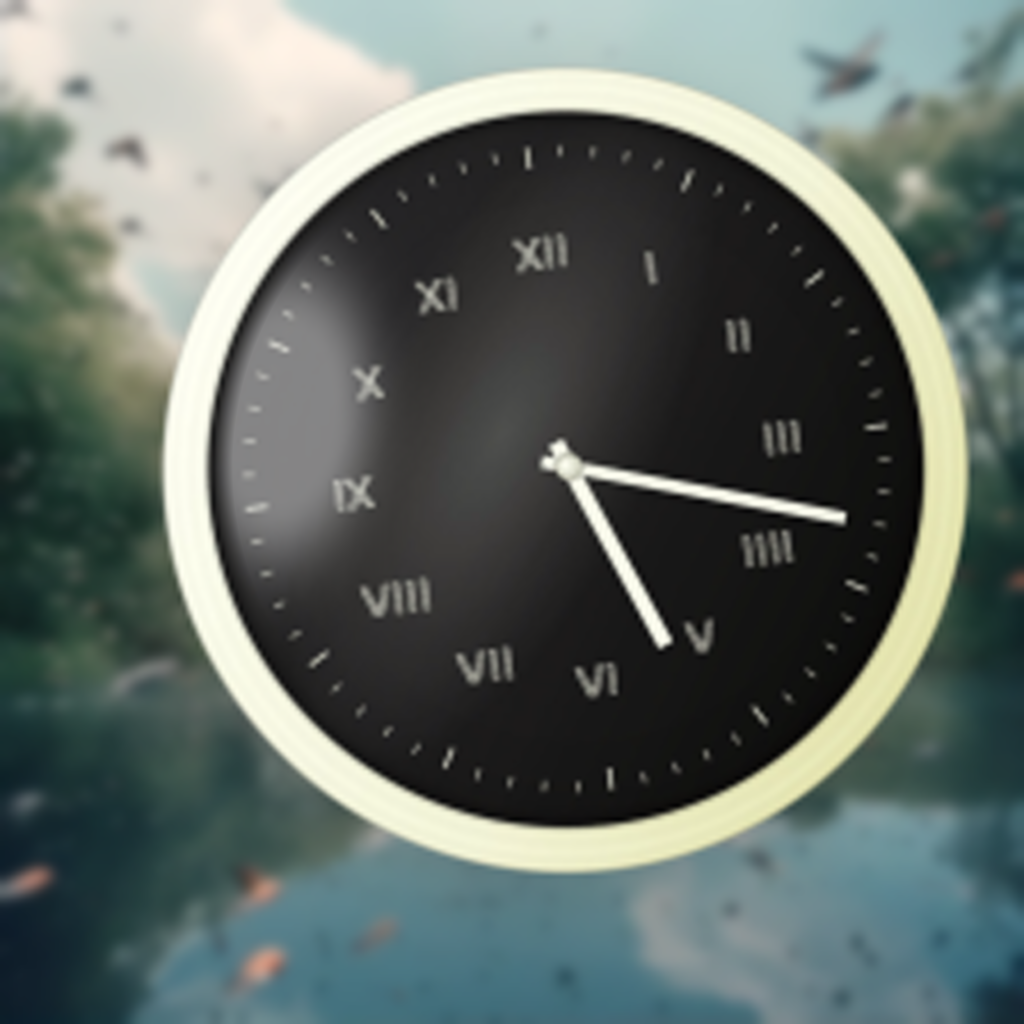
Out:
5,18
